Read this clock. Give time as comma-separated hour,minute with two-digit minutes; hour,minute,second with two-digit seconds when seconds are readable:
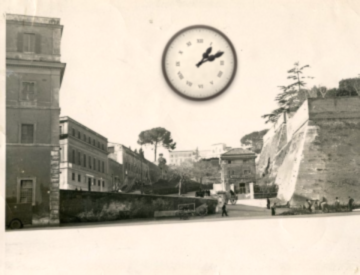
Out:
1,11
